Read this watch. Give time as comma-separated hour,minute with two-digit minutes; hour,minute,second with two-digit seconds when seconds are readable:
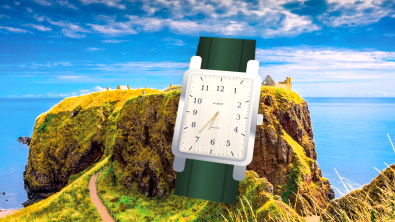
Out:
6,36
